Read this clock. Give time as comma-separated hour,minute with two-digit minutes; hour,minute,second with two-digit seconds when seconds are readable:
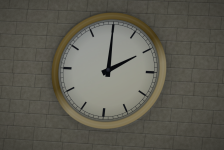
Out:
2,00
